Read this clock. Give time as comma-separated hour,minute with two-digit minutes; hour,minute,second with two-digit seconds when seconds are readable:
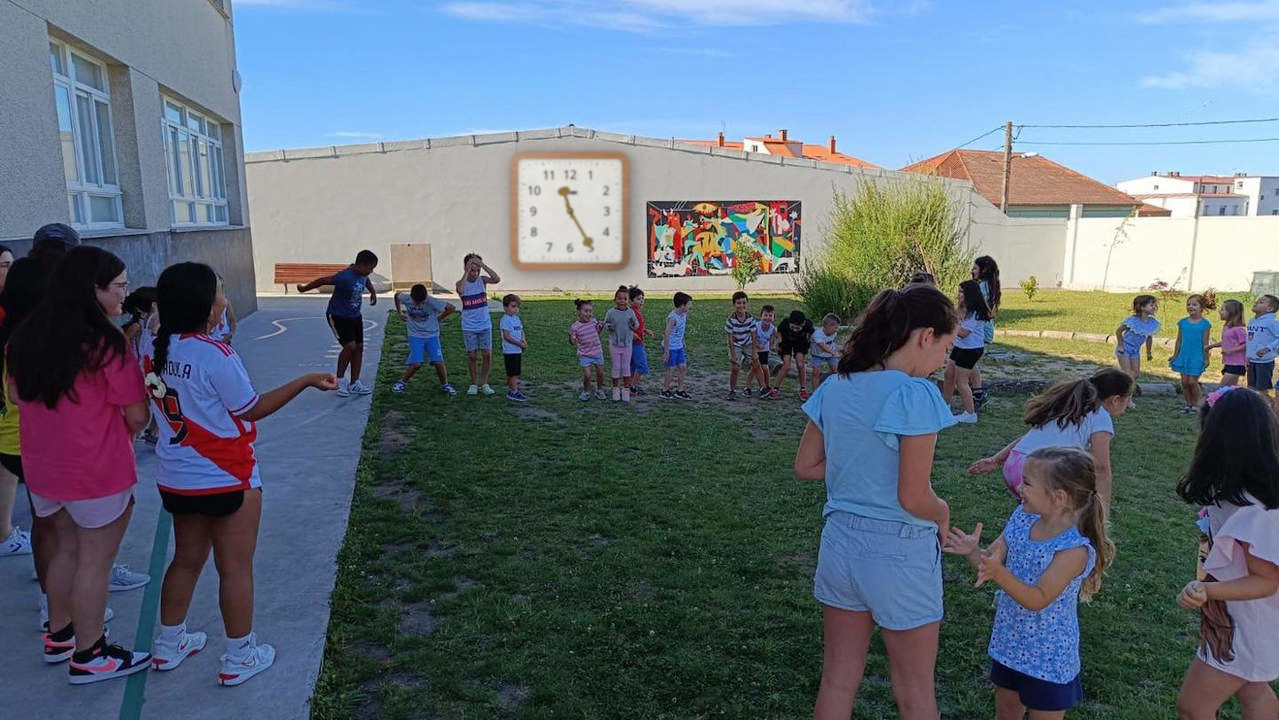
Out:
11,25
